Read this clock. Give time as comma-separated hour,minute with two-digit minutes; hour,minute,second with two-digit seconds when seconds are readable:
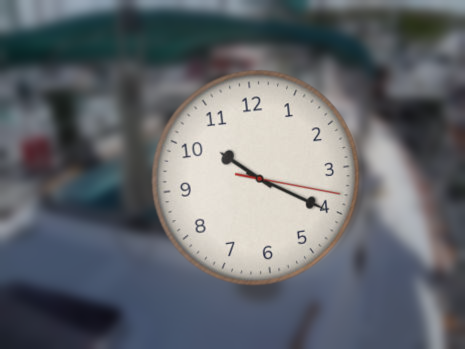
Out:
10,20,18
